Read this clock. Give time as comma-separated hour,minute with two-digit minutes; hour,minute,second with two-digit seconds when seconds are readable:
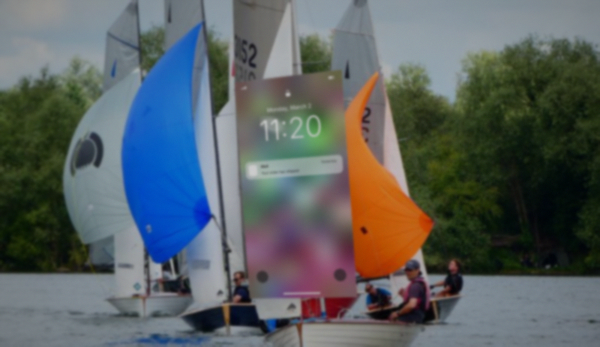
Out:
11,20
